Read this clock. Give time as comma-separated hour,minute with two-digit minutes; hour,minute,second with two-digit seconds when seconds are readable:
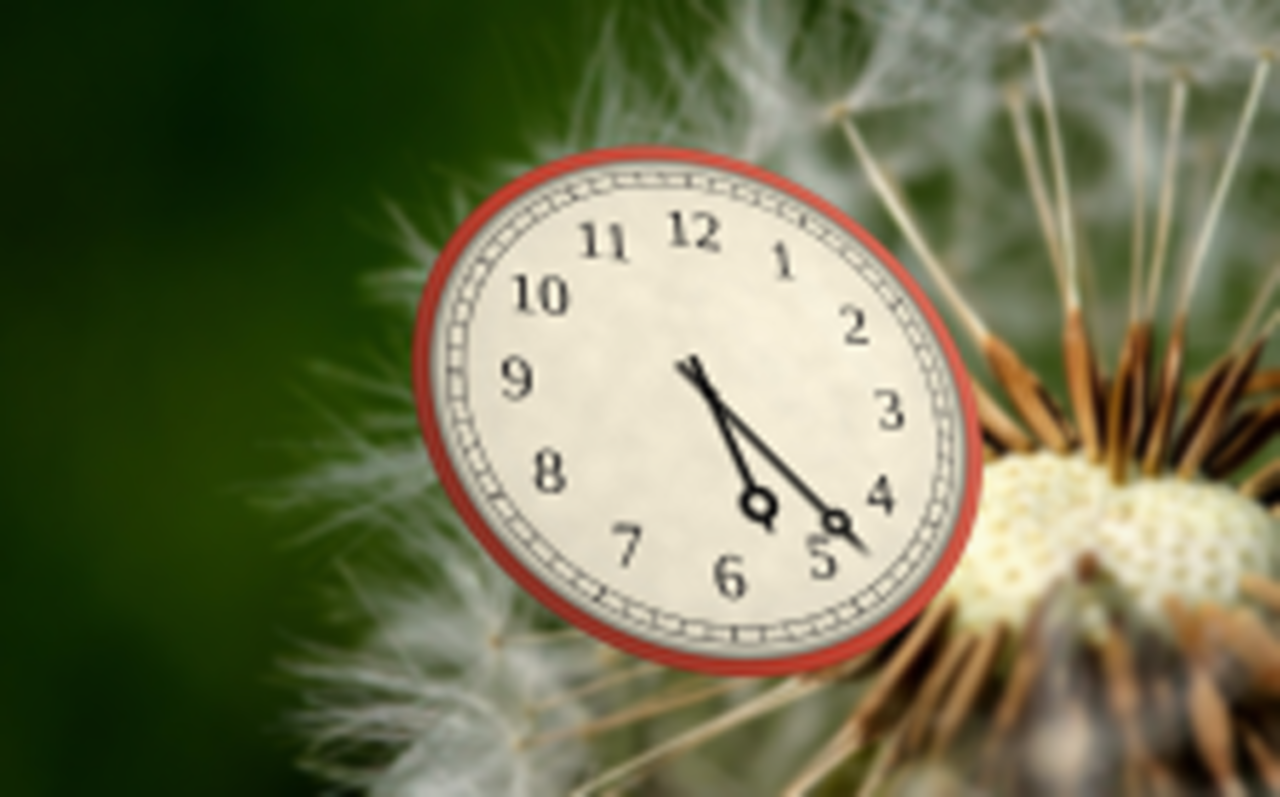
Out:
5,23
